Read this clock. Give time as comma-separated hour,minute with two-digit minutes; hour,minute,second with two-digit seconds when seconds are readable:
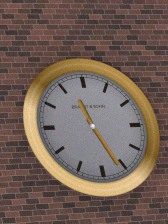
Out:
11,26
